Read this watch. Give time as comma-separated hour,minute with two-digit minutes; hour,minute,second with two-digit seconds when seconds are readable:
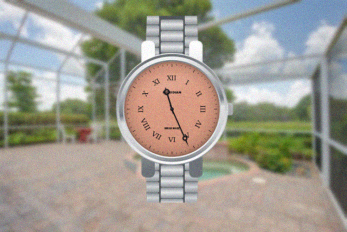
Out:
11,26
